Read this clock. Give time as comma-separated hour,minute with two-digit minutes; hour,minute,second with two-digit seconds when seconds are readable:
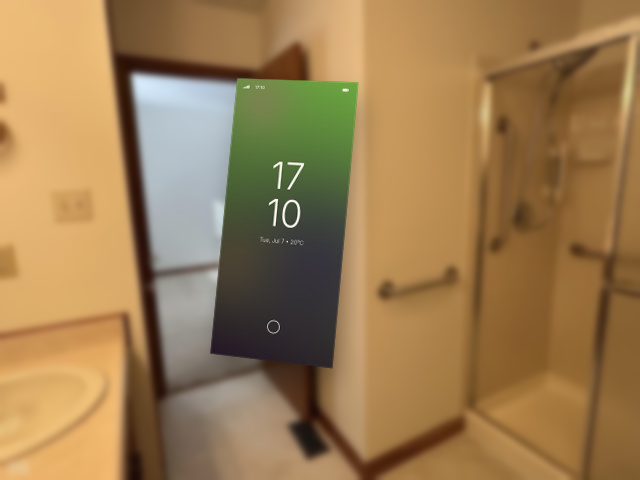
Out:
17,10
